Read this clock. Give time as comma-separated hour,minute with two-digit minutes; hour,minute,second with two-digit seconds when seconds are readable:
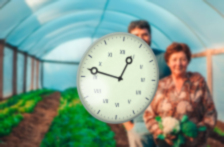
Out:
12,47
